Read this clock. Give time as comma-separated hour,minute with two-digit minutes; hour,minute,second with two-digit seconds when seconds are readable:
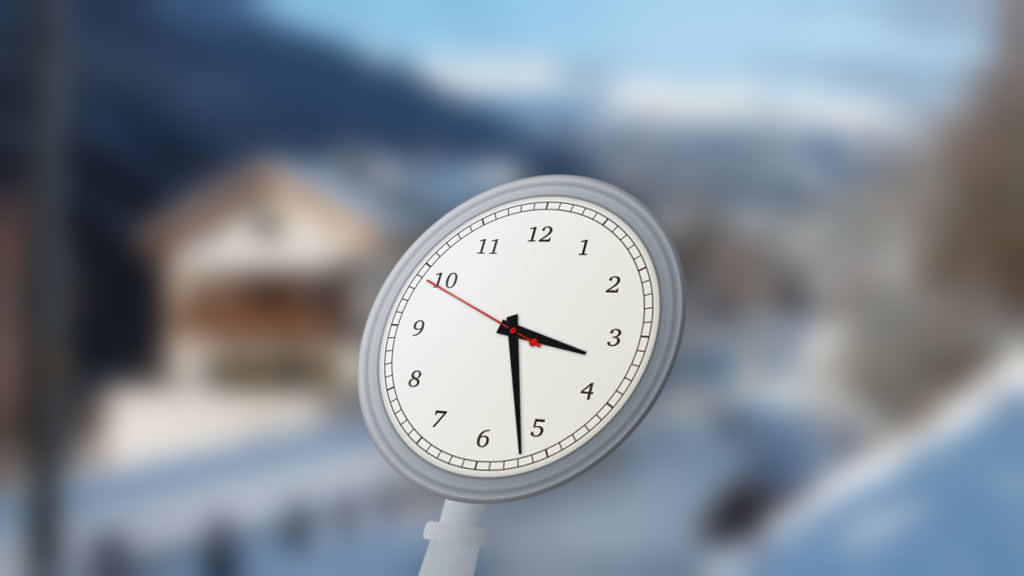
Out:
3,26,49
